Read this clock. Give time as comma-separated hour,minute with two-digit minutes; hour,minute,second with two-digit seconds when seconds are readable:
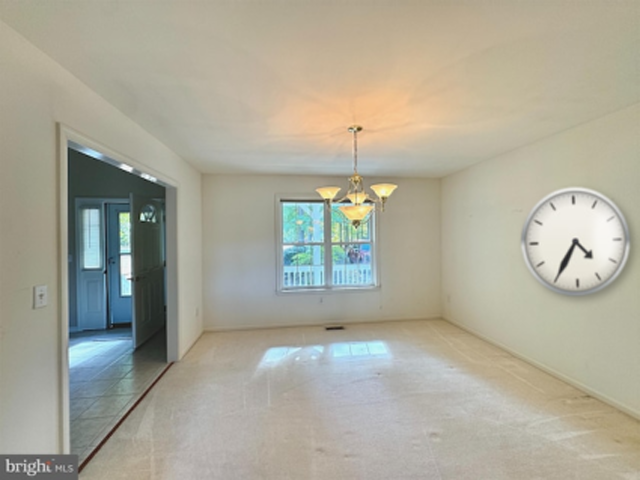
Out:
4,35
